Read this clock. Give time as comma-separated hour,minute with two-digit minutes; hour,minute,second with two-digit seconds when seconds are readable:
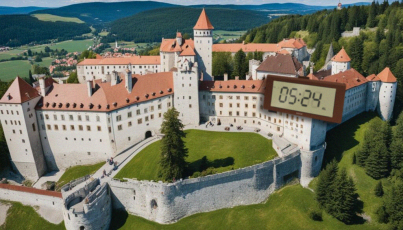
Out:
5,24
